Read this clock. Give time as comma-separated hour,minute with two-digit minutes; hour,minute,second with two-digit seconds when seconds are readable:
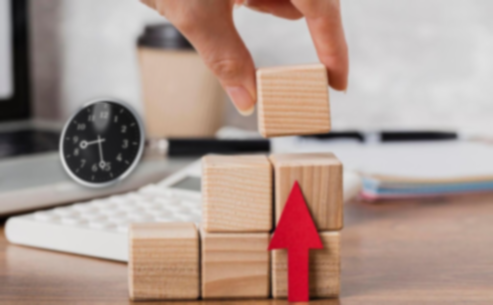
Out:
8,27
